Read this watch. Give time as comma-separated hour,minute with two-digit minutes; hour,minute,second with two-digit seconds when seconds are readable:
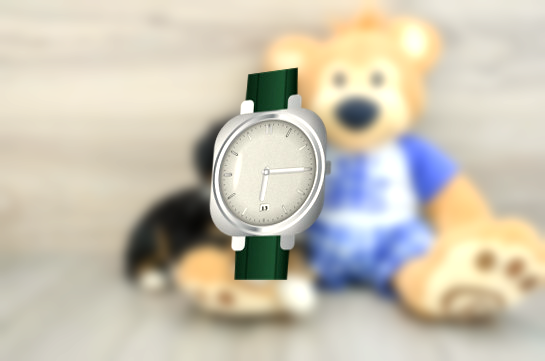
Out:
6,15
